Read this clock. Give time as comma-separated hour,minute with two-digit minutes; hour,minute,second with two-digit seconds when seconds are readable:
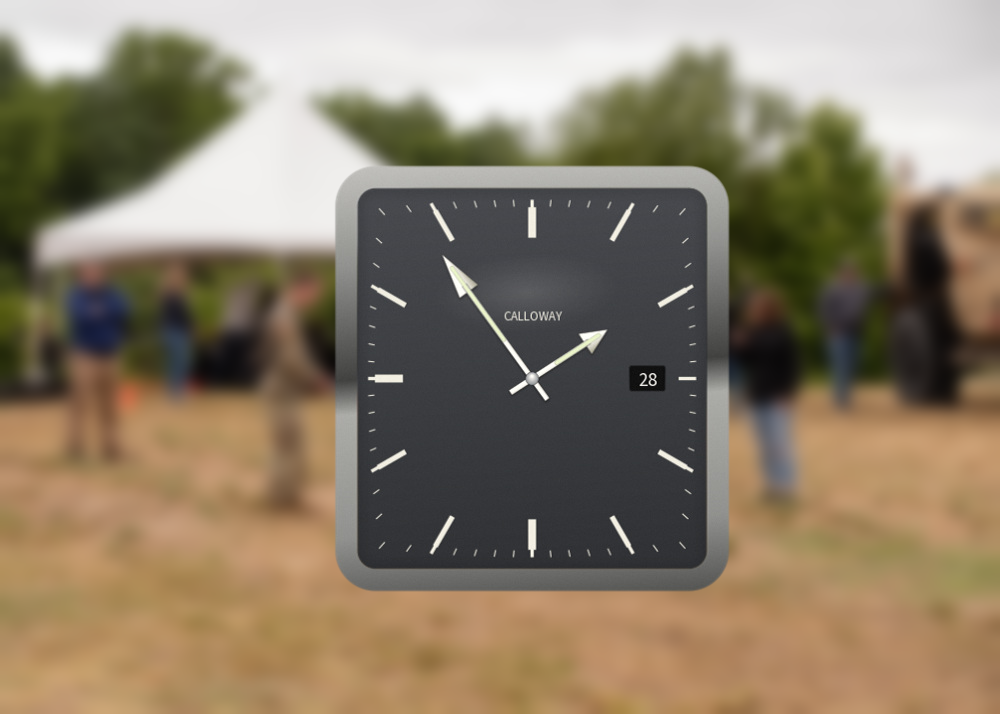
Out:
1,54
